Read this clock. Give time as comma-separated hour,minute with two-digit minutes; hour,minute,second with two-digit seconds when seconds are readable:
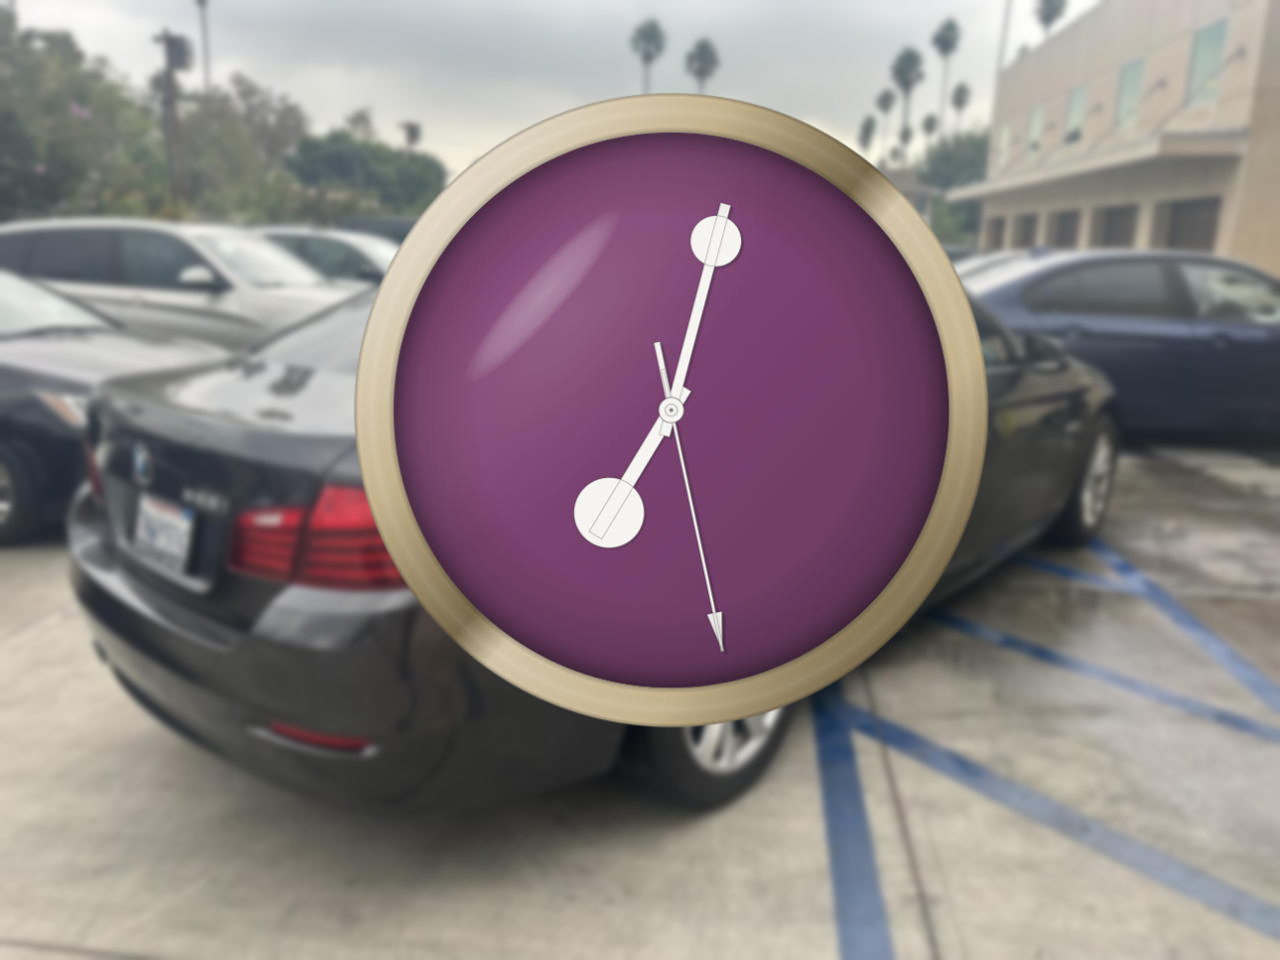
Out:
7,02,28
